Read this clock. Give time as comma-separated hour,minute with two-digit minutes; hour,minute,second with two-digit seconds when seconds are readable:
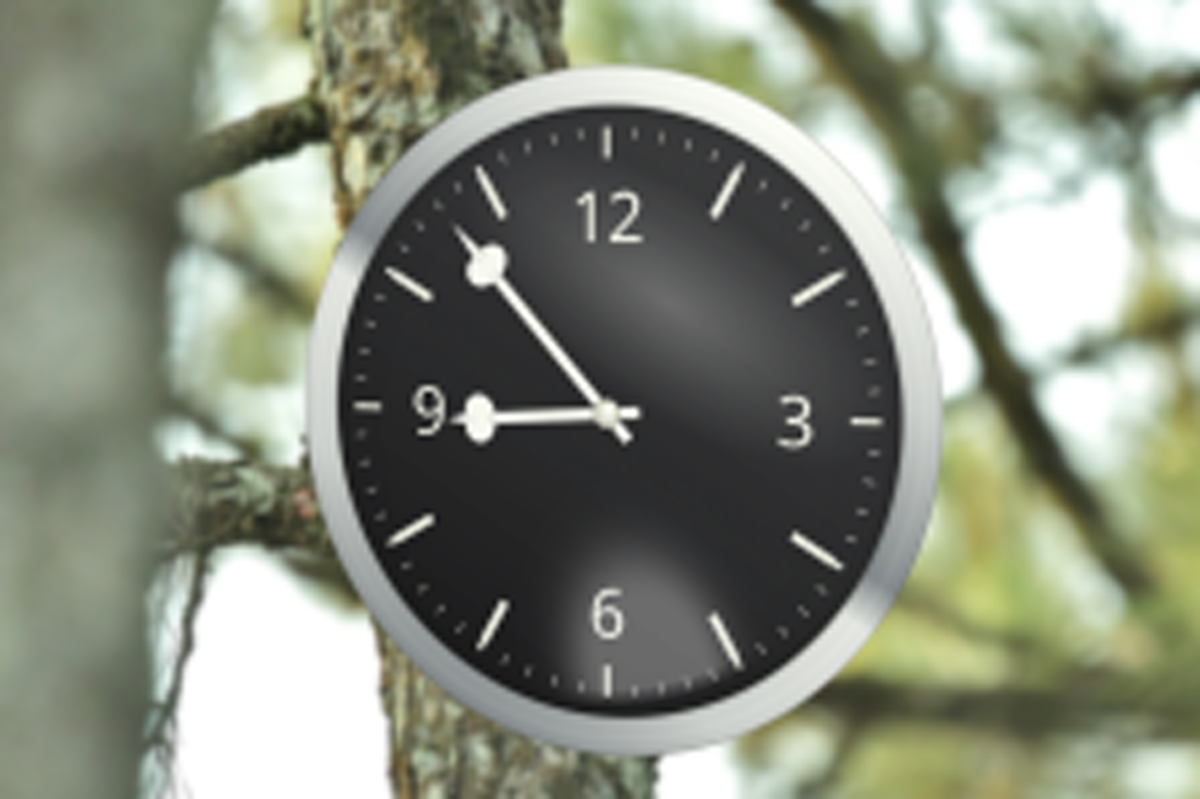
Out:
8,53
